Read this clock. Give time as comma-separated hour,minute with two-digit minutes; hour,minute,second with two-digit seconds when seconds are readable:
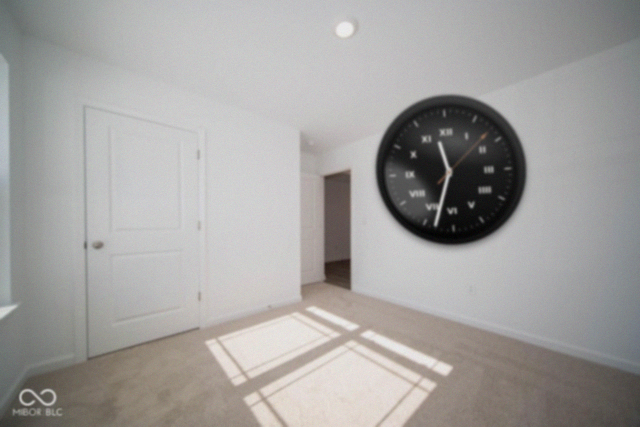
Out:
11,33,08
